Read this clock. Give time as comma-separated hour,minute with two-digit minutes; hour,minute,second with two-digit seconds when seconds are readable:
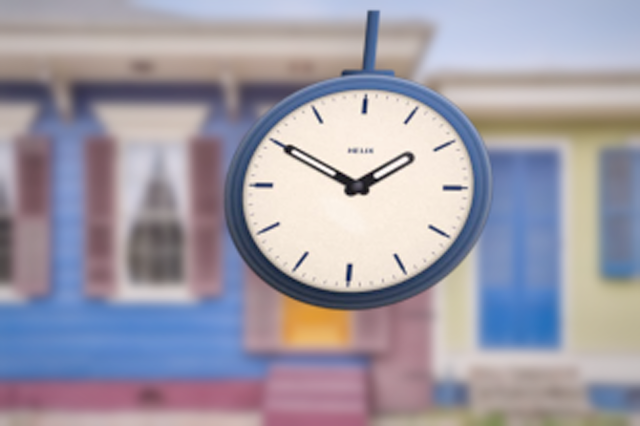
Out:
1,50
